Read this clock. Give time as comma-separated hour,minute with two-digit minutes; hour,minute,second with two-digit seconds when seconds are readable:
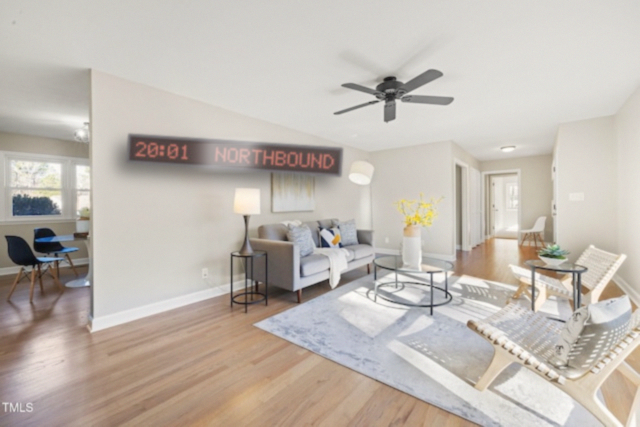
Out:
20,01
